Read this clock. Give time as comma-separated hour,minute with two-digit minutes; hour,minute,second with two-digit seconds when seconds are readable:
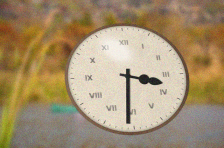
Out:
3,31
